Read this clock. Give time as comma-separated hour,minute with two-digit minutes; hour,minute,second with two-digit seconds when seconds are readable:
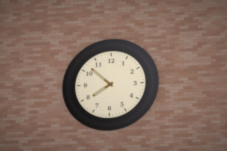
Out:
7,52
